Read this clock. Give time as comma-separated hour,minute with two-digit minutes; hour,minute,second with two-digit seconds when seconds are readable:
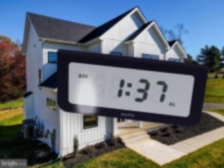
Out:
1,37
